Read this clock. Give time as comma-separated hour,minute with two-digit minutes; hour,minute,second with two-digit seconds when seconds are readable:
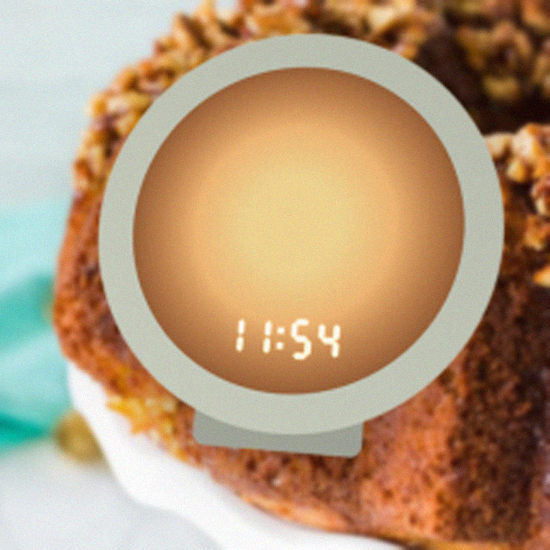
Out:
11,54
